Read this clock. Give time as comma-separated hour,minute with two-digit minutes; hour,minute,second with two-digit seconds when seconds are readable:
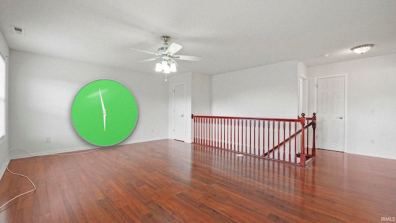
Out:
5,58
